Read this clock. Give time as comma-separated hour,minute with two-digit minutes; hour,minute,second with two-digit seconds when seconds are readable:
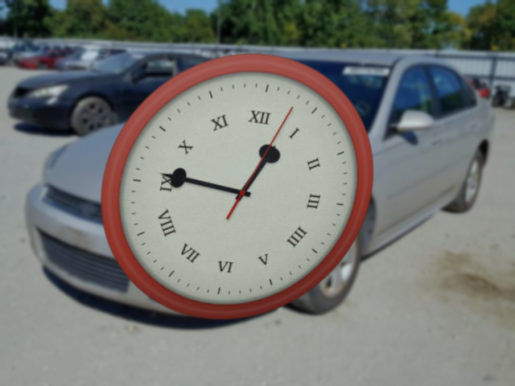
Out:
12,46,03
